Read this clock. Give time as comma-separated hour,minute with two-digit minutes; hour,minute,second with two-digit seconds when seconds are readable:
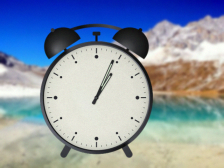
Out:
1,04
